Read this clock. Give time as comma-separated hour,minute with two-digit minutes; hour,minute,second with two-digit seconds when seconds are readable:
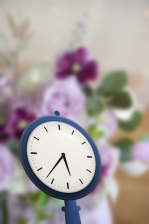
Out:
5,37
